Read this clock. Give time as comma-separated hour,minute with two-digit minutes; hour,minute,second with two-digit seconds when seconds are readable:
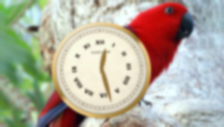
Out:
12,28
